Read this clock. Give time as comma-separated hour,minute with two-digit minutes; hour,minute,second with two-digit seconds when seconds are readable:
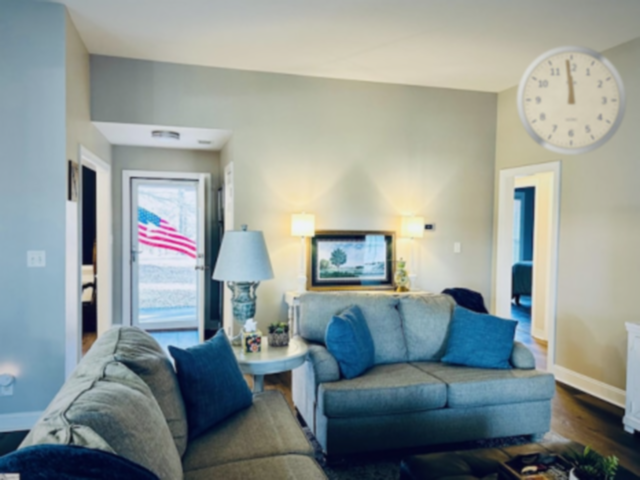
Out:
11,59
